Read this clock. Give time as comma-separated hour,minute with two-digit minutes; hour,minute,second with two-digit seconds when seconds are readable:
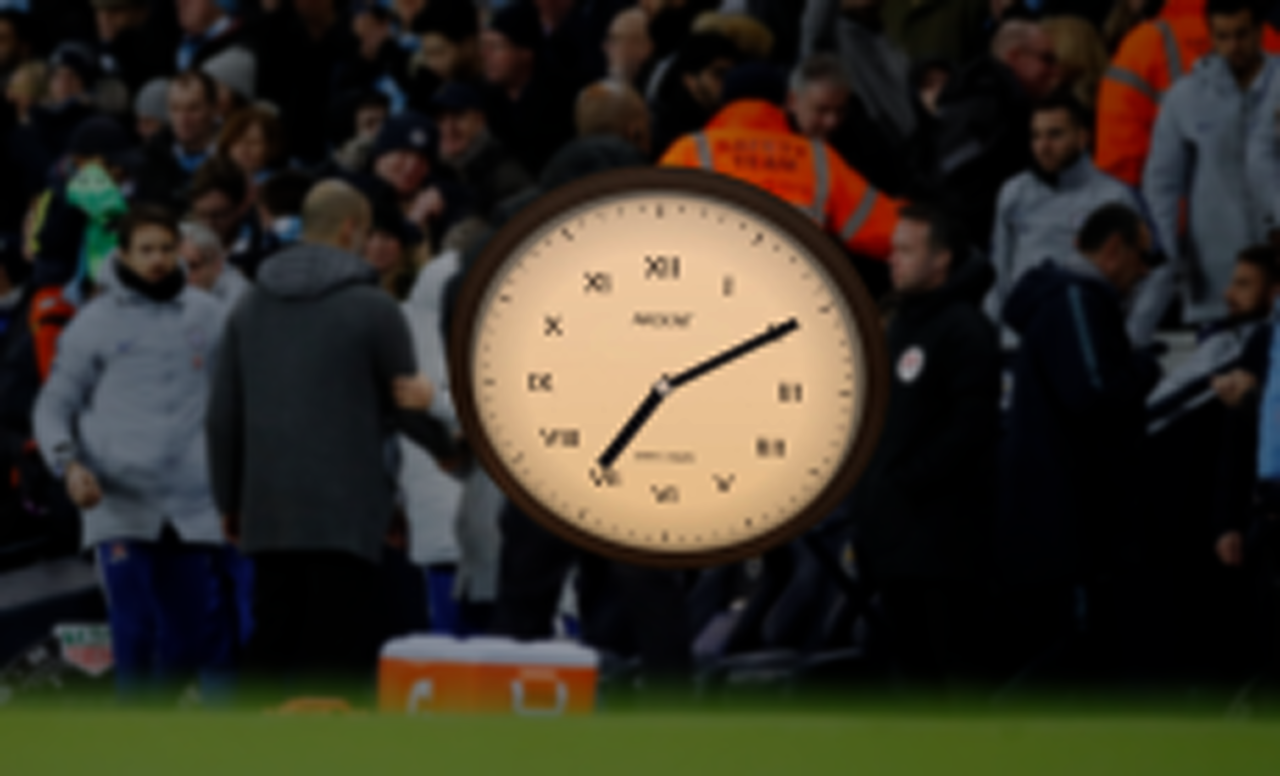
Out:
7,10
